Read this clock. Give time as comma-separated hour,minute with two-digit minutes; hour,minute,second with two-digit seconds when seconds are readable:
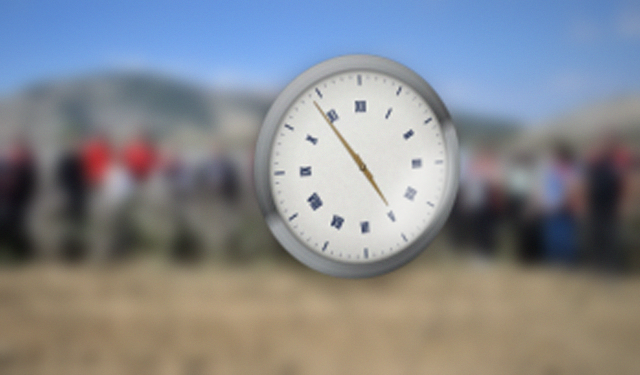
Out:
4,54
